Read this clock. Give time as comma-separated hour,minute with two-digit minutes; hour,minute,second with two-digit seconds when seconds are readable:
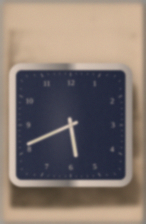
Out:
5,41
